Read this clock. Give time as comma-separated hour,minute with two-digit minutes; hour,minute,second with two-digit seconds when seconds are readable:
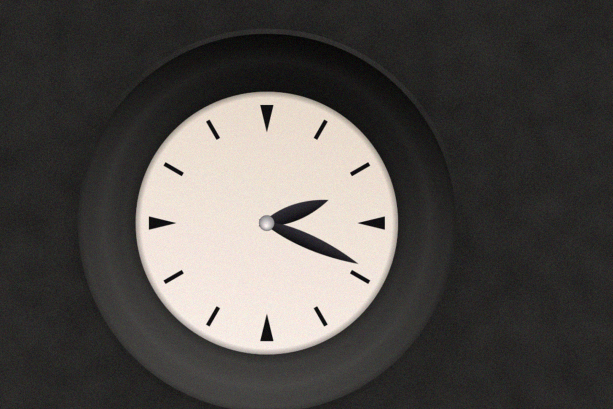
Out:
2,19
